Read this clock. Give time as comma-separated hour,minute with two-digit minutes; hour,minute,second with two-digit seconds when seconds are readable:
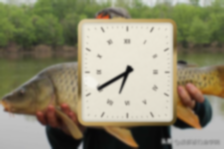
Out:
6,40
